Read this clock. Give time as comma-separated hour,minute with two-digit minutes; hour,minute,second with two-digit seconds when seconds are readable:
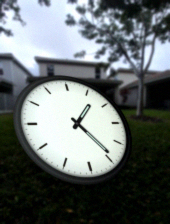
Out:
1,24
